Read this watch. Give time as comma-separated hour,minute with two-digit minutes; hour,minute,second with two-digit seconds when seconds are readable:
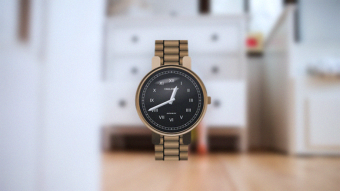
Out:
12,41
